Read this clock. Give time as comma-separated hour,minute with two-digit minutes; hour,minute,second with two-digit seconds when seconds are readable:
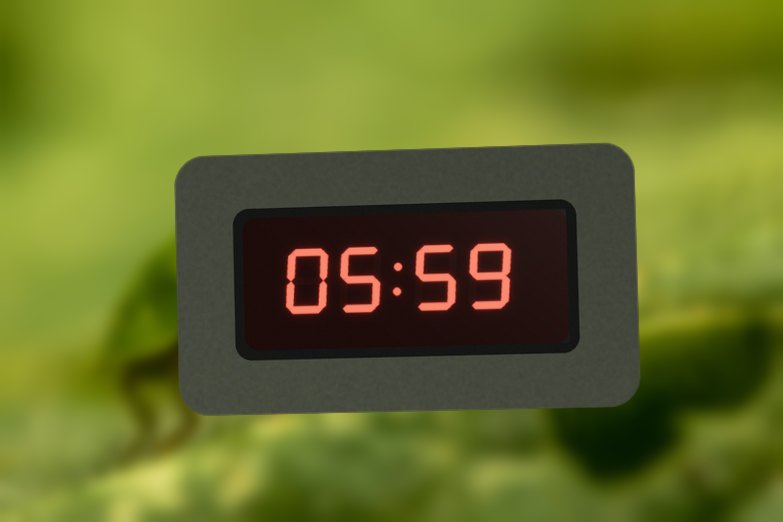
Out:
5,59
